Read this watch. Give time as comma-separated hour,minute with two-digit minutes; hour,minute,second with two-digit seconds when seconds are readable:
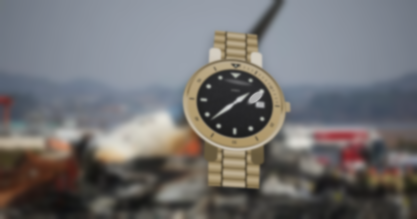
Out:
1,38
